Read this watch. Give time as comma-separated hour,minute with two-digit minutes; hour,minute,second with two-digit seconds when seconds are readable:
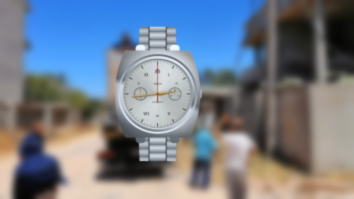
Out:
2,44
